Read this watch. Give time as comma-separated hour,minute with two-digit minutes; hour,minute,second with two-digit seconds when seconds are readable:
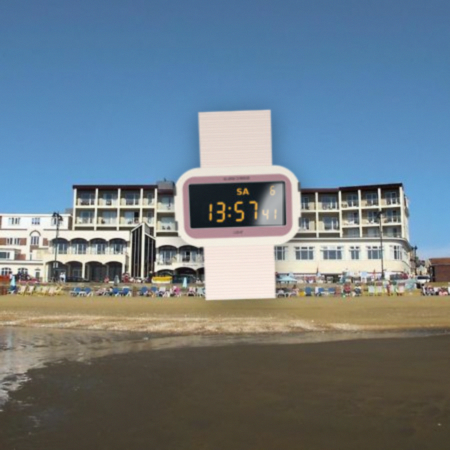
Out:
13,57,41
